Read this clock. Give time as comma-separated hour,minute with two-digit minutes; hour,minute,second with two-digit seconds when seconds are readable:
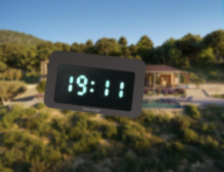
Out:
19,11
